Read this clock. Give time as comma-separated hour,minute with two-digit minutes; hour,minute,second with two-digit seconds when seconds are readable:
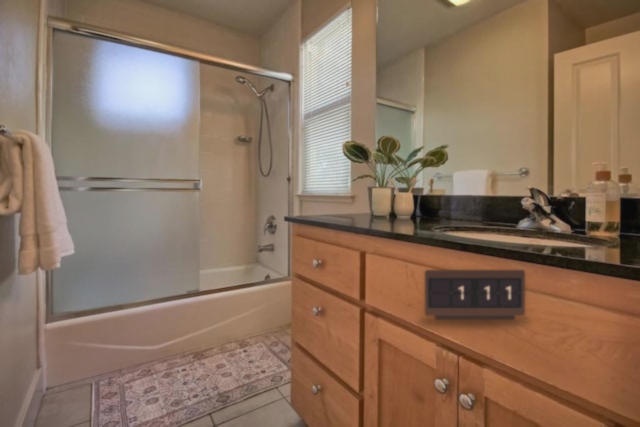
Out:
1,11
